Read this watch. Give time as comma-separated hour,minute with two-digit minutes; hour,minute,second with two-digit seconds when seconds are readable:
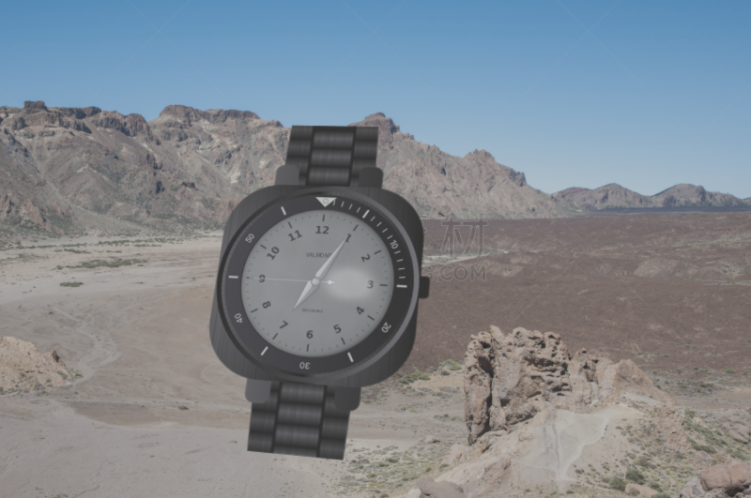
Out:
7,04,45
